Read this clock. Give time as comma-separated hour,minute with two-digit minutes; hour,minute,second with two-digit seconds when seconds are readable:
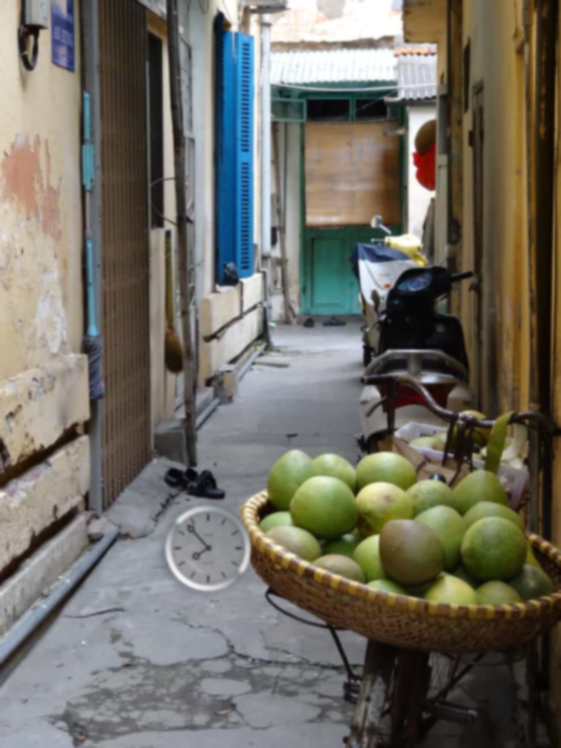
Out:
7,53
